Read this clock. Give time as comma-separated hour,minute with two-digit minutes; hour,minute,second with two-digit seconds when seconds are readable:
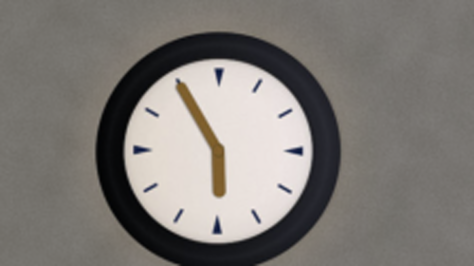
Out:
5,55
